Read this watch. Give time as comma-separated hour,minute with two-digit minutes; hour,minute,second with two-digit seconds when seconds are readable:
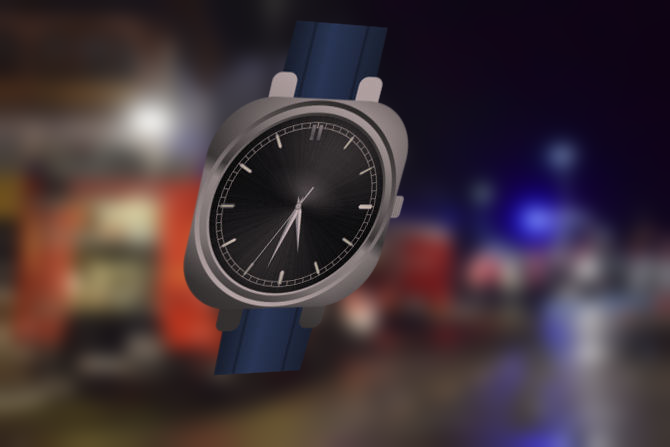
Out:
5,32,35
